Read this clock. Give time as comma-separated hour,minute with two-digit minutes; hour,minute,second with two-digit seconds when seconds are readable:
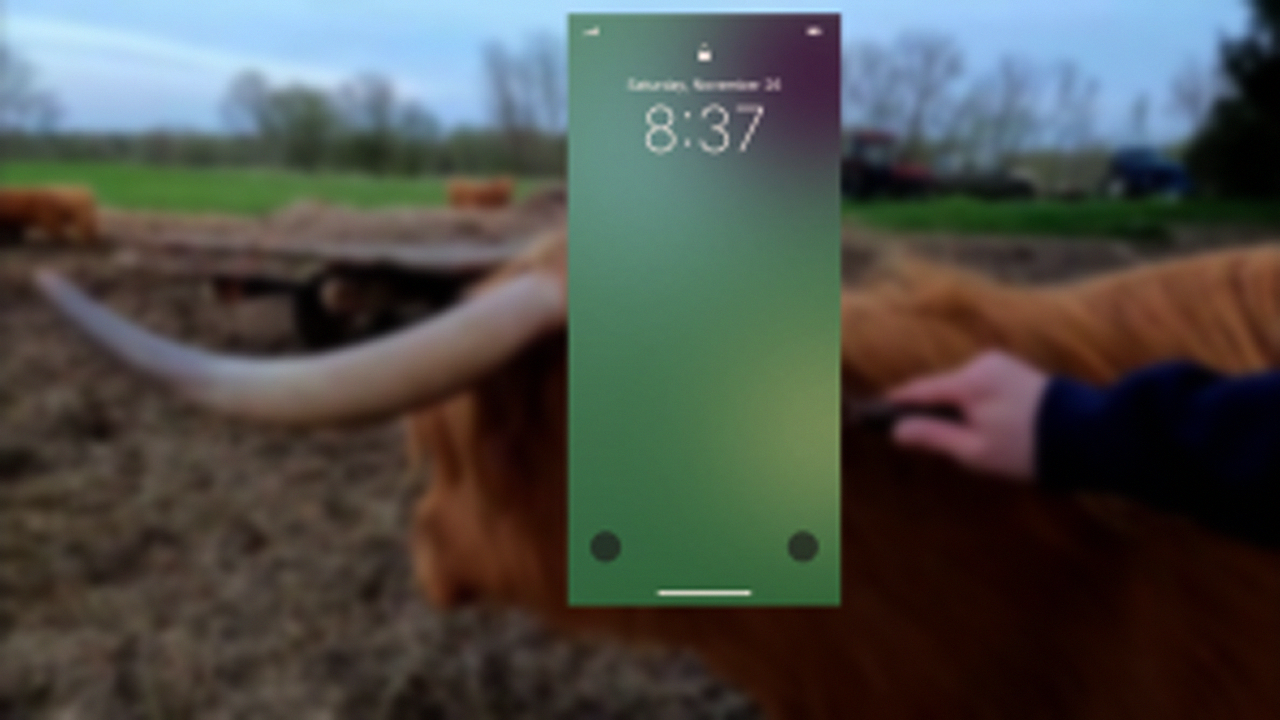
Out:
8,37
